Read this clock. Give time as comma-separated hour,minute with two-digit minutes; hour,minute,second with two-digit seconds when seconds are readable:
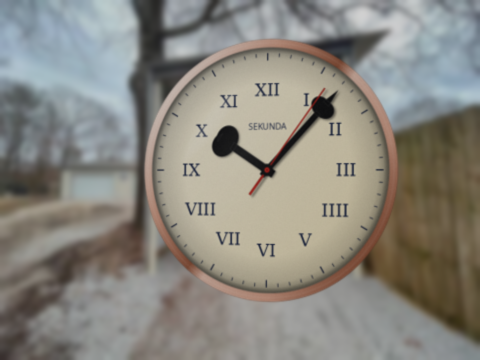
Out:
10,07,06
